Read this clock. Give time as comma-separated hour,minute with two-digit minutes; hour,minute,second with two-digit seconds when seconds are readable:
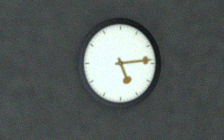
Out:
5,14
